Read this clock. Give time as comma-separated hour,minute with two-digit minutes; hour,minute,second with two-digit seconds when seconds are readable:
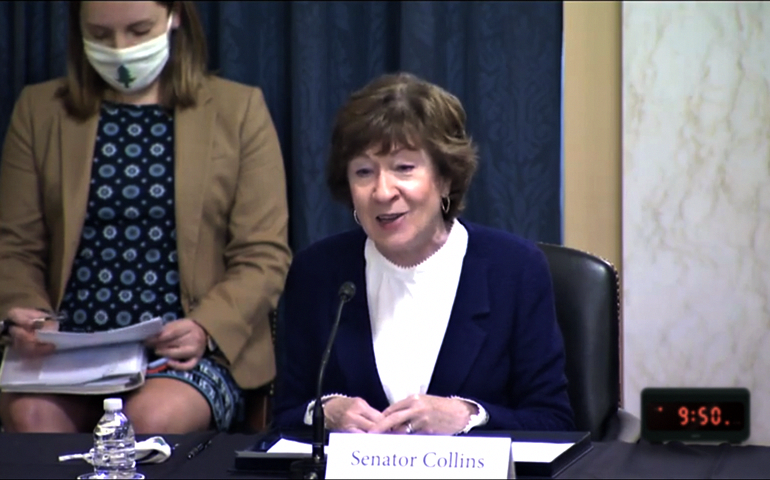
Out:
9,50
